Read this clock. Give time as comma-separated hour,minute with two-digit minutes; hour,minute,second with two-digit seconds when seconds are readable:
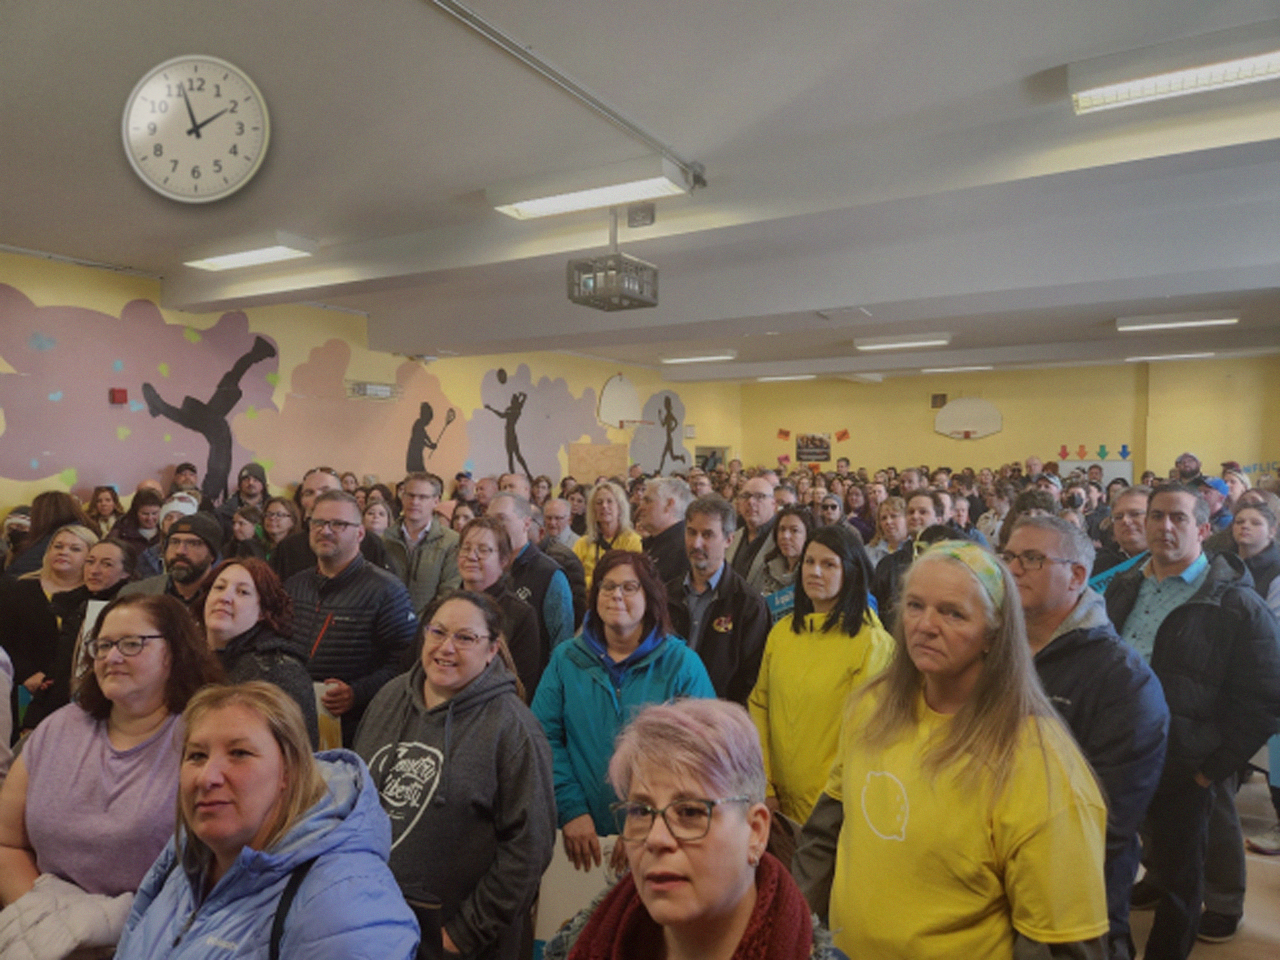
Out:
1,57
